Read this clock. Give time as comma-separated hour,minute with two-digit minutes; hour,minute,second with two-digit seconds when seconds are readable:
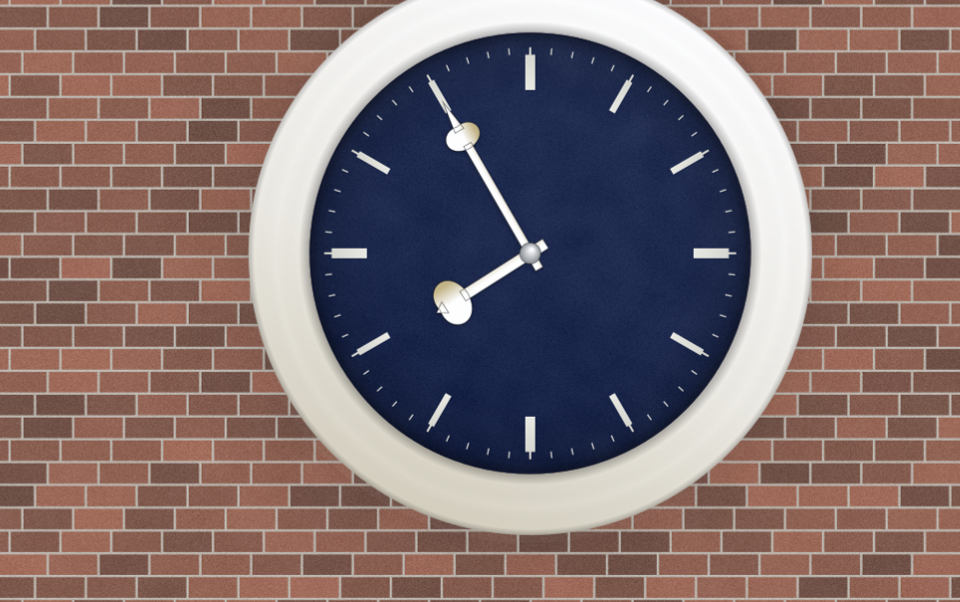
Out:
7,55
